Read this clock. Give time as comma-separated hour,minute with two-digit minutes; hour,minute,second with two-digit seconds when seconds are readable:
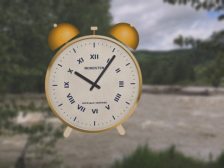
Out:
10,06
